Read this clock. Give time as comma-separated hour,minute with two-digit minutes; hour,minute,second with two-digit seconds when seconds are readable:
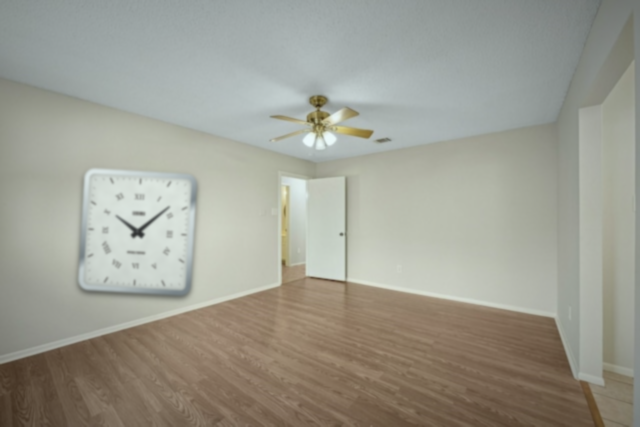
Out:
10,08
